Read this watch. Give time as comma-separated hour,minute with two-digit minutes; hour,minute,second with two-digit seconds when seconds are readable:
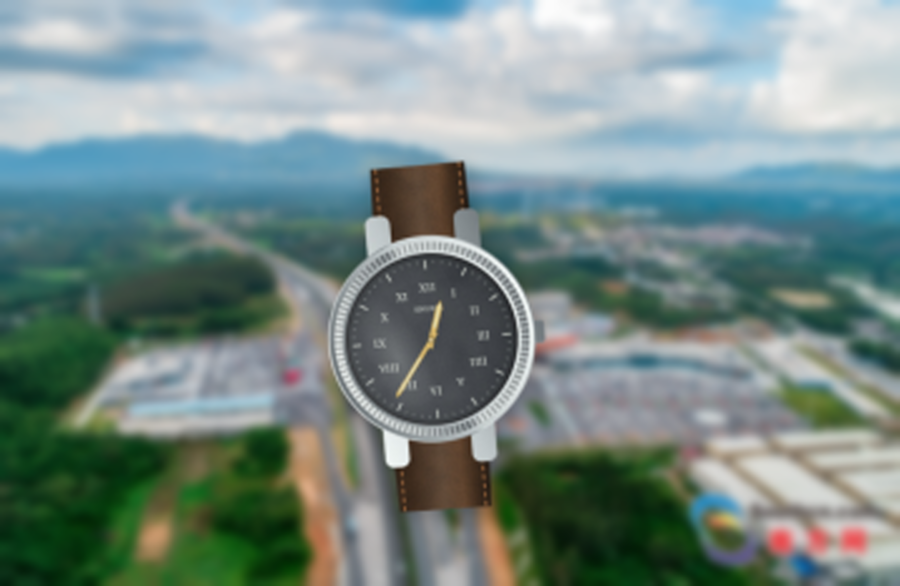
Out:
12,36
